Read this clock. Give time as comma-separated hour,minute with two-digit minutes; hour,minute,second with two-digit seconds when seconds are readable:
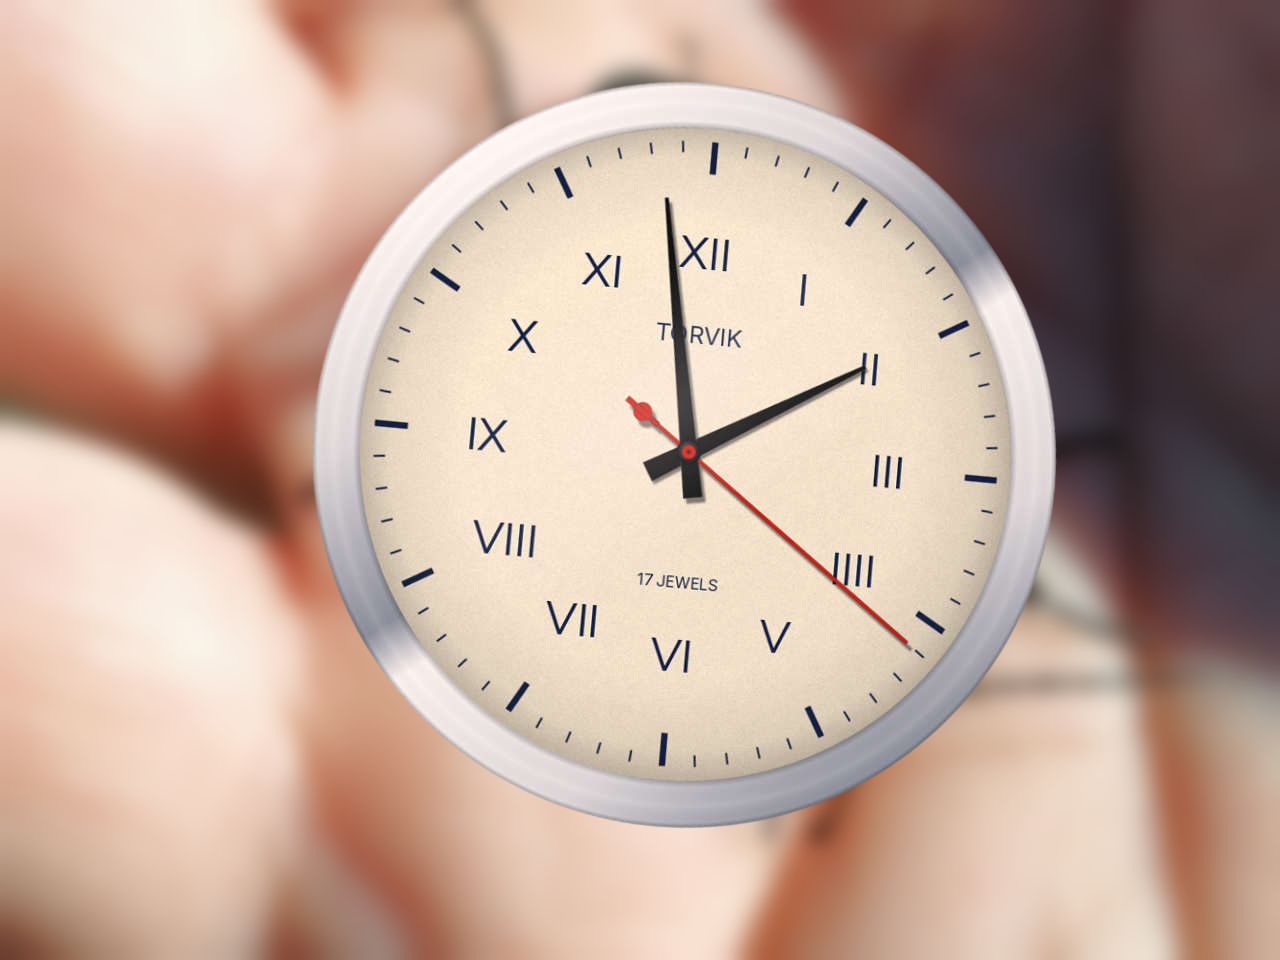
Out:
1,58,21
